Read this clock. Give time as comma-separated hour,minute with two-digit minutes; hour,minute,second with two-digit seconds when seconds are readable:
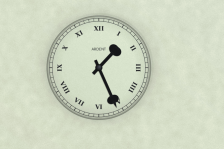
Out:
1,26
